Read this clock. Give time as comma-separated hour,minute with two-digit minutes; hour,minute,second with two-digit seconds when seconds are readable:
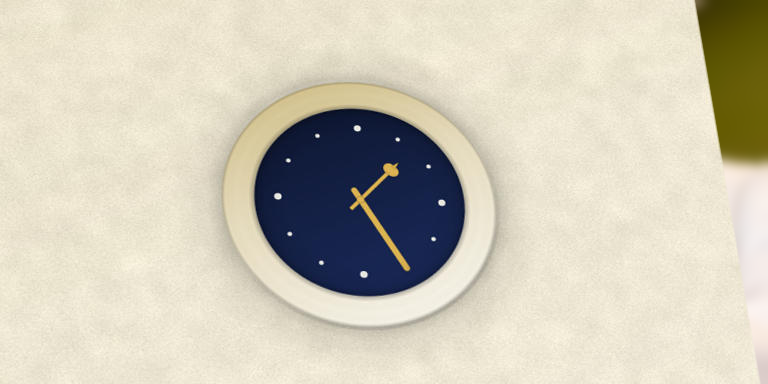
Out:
1,25
